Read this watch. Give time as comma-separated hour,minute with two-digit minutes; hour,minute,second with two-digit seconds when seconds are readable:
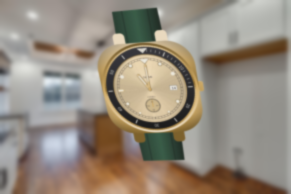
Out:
11,00
